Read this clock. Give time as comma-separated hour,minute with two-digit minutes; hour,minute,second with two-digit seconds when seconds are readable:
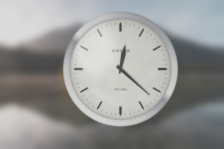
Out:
12,22
